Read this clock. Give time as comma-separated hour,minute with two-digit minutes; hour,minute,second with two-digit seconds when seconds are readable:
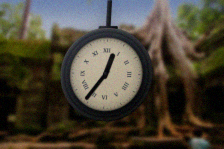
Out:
12,36
